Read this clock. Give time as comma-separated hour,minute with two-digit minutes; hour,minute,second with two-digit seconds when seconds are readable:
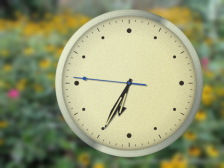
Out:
6,34,46
